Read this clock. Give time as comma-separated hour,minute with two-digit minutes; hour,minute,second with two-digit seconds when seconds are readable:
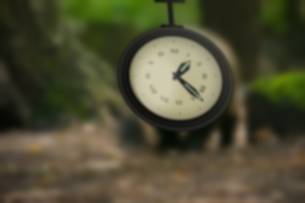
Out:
1,23
